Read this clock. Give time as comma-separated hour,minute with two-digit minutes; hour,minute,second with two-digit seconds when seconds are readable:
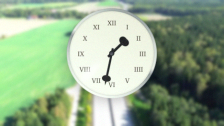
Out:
1,32
